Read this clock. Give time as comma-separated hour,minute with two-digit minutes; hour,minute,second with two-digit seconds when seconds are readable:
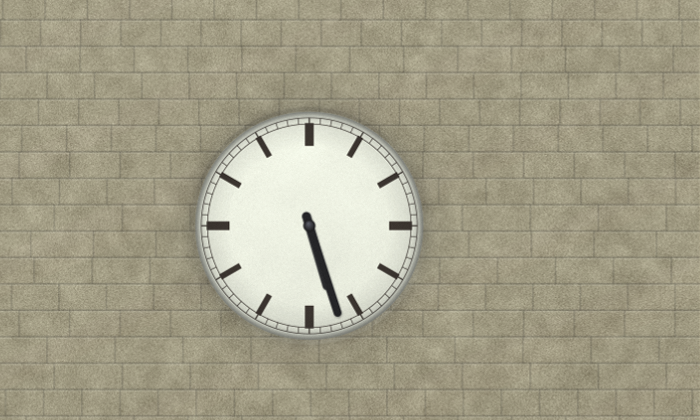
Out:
5,27
